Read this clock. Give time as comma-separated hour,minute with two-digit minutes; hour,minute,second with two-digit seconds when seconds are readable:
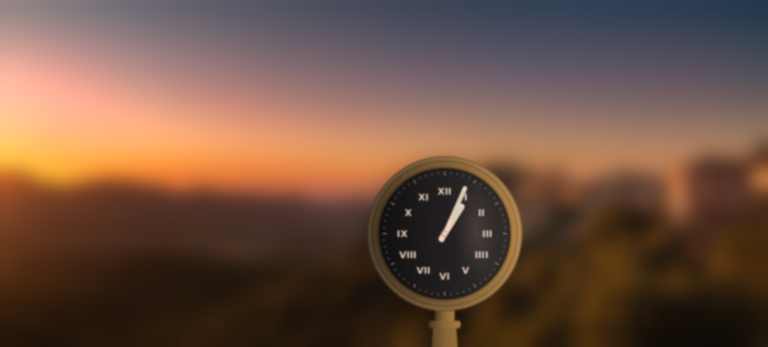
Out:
1,04
